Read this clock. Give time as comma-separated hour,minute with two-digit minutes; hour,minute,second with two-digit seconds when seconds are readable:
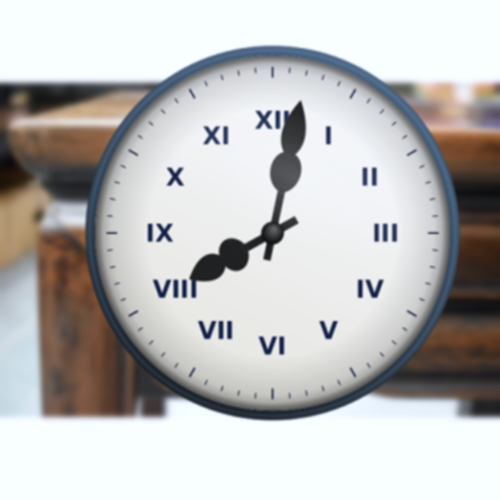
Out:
8,02
